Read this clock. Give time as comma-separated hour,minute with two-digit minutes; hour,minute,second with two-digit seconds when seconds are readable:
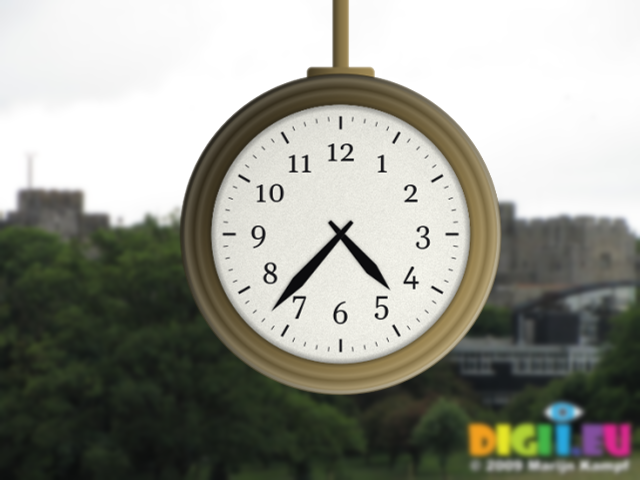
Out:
4,37
